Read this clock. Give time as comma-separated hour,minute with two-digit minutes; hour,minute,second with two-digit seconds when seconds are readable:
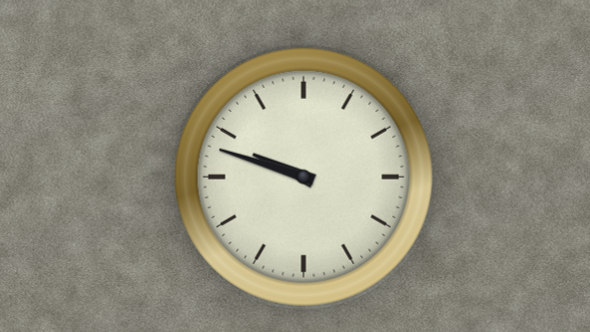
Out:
9,48
